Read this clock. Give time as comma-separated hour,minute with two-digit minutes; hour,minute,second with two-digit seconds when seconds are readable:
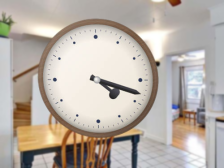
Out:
4,18
